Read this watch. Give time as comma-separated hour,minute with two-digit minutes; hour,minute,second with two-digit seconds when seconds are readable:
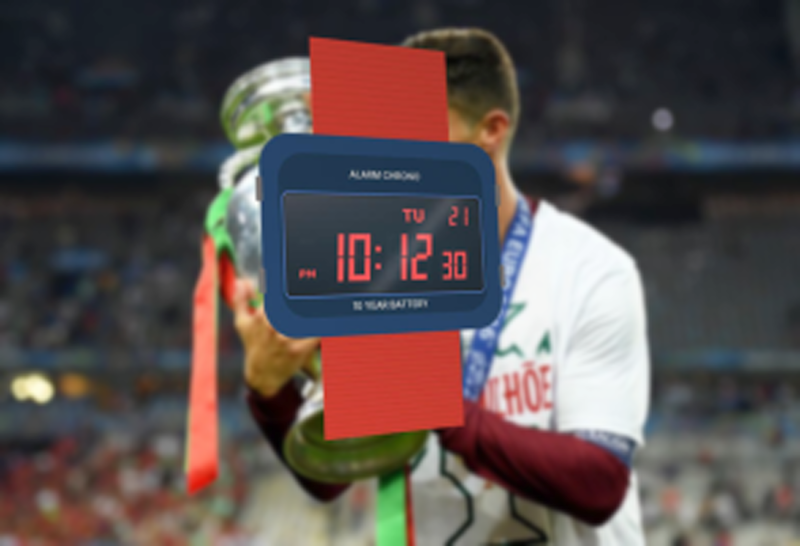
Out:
10,12,30
